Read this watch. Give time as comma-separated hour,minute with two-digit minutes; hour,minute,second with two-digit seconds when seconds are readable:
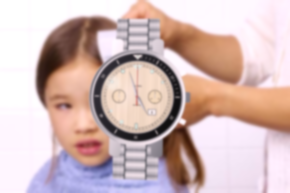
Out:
4,57
